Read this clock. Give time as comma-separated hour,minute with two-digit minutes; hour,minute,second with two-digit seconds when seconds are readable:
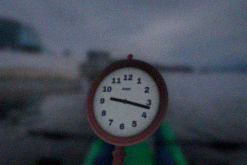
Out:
9,17
